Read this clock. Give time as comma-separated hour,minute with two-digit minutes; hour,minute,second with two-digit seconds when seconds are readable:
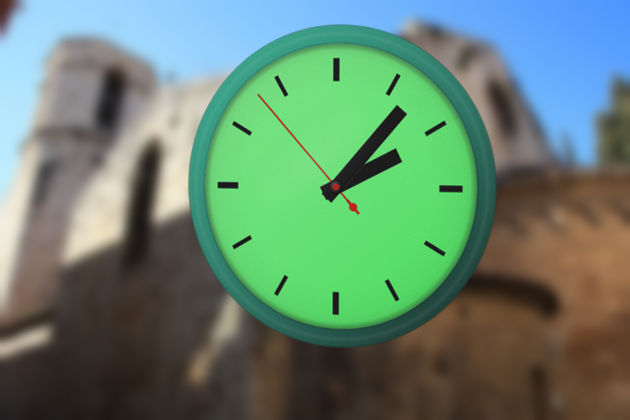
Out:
2,06,53
